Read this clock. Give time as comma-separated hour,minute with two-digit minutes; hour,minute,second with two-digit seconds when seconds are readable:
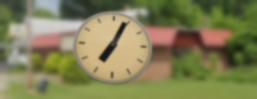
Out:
7,04
